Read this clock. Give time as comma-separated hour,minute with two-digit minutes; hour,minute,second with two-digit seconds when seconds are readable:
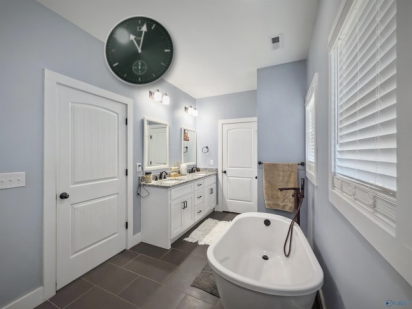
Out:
11,02
